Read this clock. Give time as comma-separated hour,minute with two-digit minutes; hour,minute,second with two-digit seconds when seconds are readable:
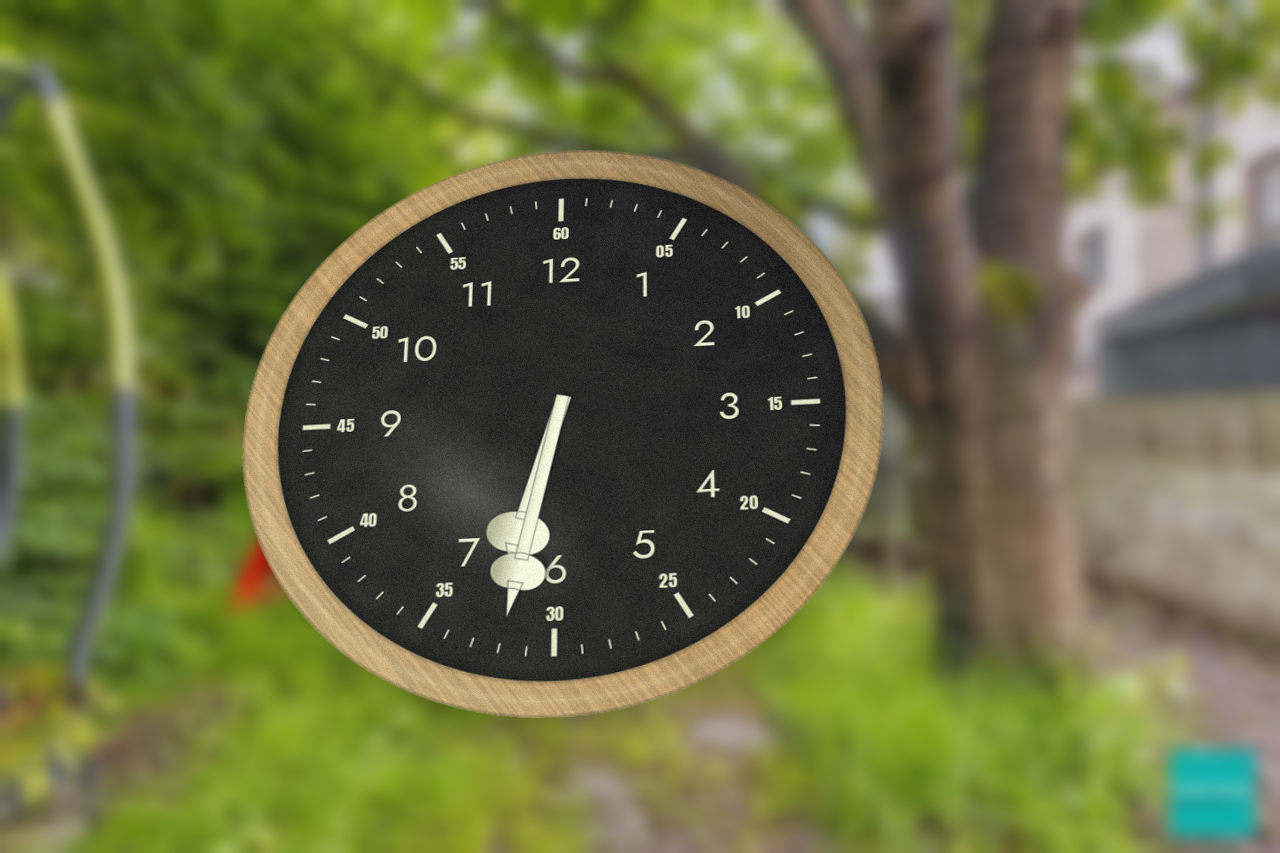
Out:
6,32
